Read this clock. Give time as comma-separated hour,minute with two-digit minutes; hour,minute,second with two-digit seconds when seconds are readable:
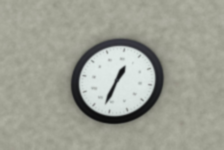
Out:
12,32
